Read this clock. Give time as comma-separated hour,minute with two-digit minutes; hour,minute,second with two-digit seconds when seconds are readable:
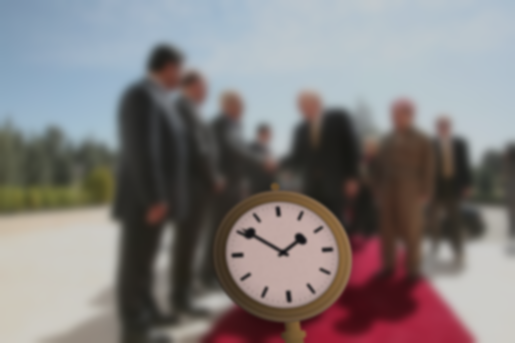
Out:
1,51
